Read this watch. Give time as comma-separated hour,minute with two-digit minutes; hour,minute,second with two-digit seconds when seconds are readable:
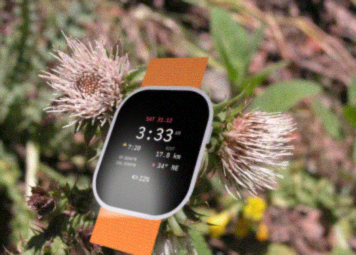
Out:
3,33
